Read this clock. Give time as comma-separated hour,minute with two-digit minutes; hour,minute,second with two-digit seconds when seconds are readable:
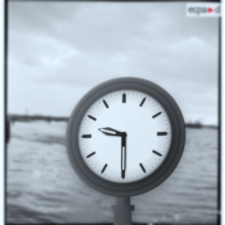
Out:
9,30
